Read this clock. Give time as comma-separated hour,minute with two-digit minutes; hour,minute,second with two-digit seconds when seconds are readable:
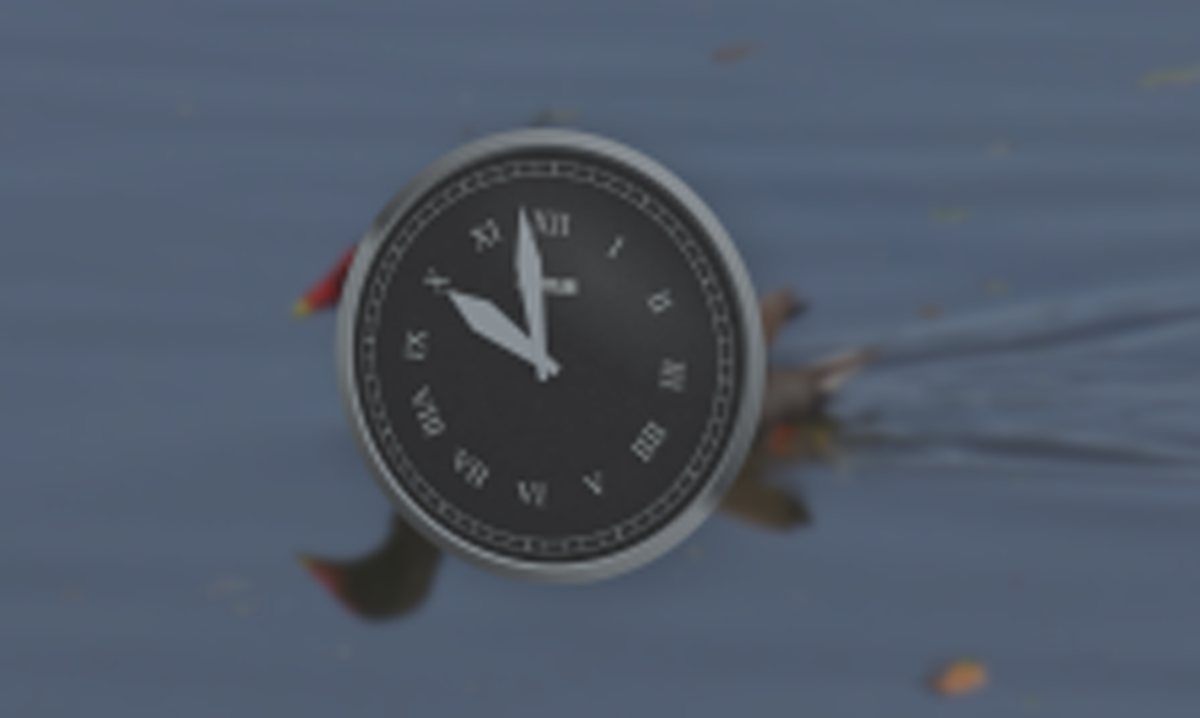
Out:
9,58
